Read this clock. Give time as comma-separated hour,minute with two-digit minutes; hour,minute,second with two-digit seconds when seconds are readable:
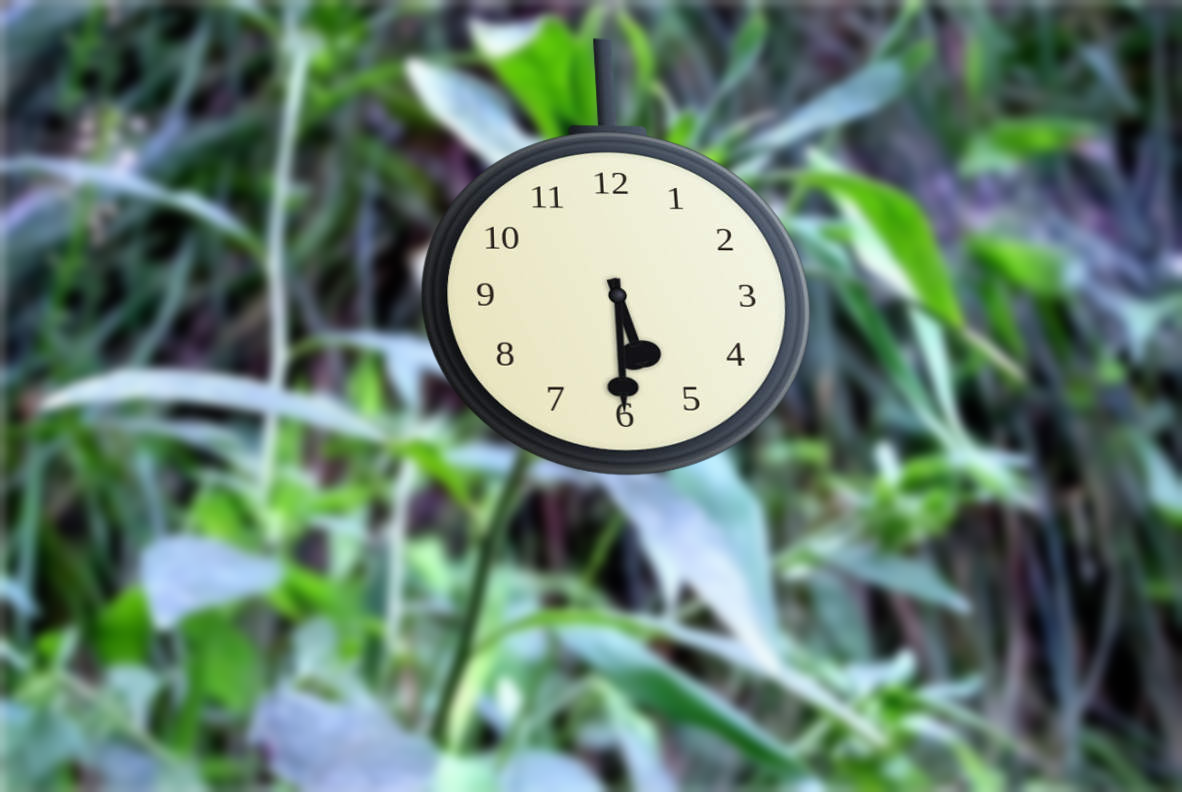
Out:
5,30
